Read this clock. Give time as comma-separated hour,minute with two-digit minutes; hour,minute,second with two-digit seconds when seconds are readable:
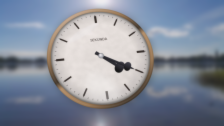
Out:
4,20
